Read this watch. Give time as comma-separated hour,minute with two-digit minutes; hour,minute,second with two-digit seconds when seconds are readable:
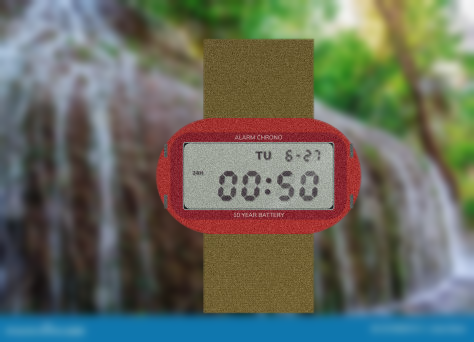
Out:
0,50
